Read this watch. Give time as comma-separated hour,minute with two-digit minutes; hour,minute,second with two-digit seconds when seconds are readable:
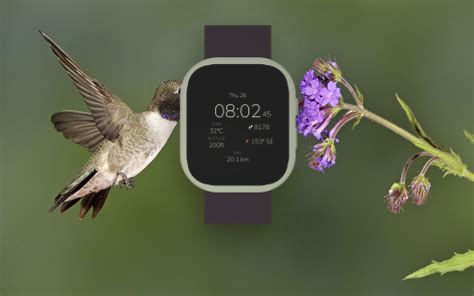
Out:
8,02,45
